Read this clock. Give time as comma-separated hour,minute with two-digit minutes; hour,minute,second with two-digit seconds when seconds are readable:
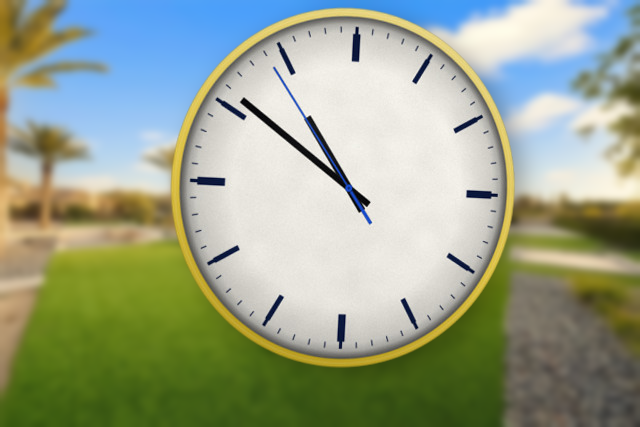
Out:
10,50,54
